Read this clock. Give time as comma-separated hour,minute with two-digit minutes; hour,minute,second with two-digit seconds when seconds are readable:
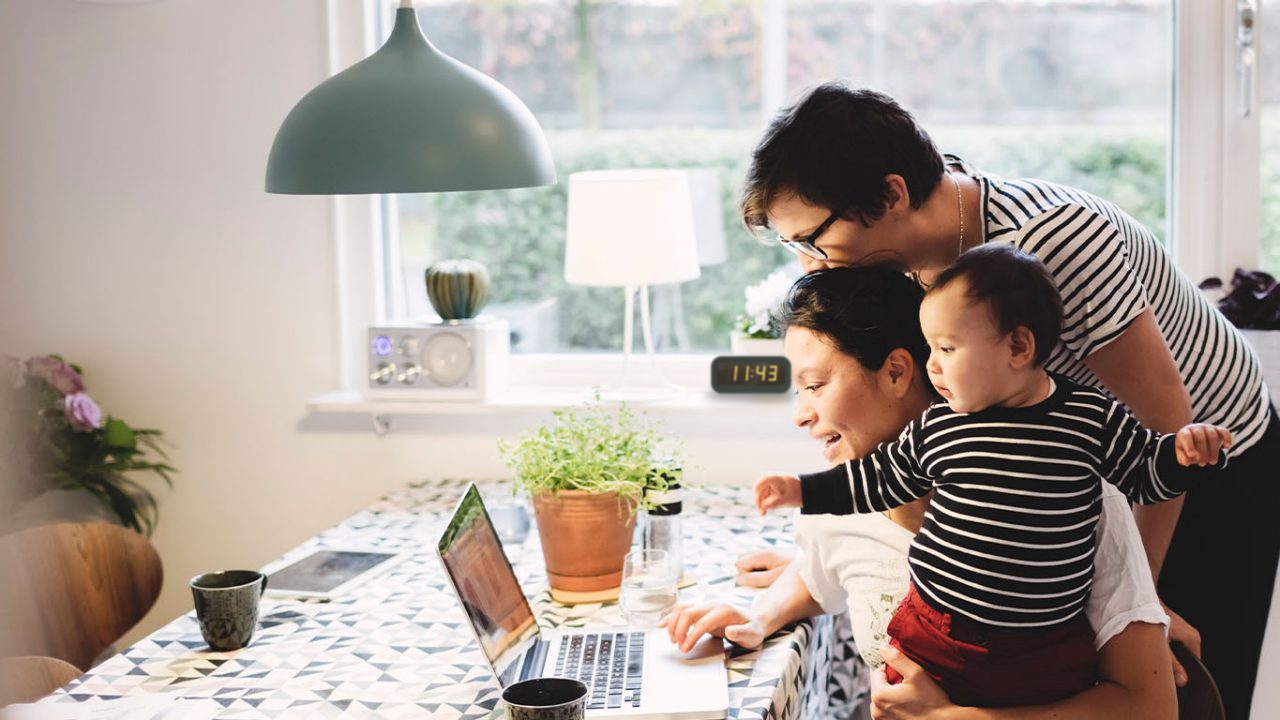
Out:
11,43
